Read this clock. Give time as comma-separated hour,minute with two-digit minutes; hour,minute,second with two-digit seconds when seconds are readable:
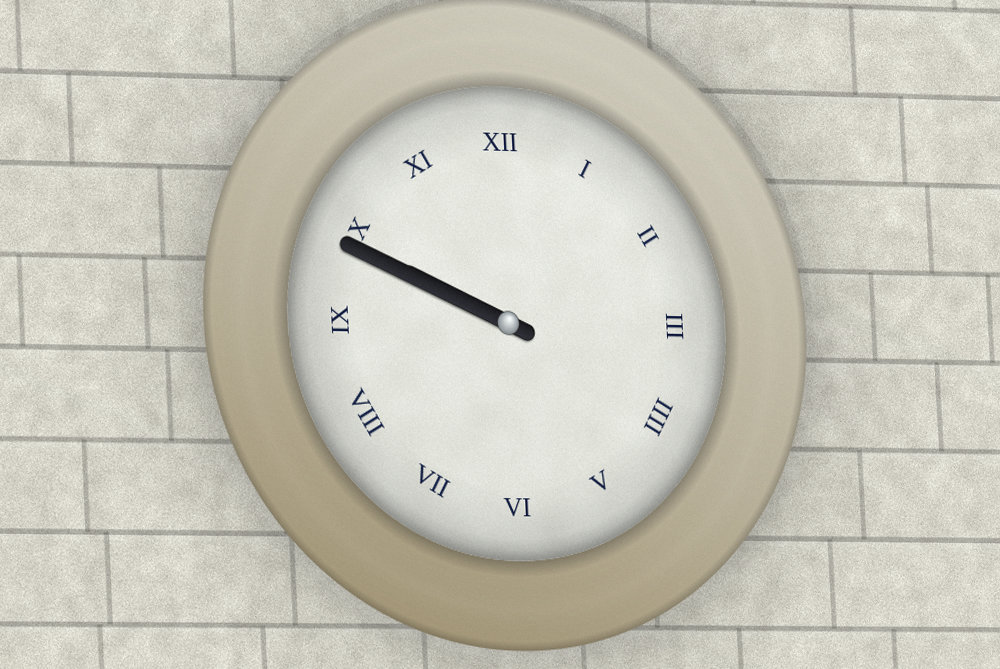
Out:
9,49
